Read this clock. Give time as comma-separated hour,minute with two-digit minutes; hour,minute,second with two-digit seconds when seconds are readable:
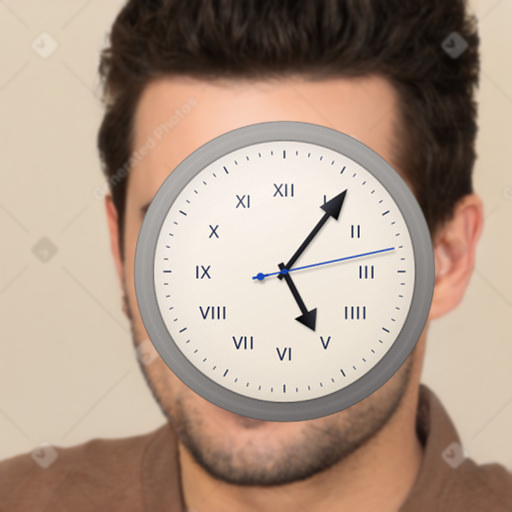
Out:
5,06,13
